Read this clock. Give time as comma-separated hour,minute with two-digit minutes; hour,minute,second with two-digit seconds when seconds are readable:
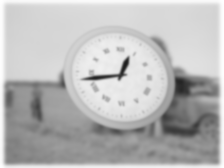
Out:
12,43
